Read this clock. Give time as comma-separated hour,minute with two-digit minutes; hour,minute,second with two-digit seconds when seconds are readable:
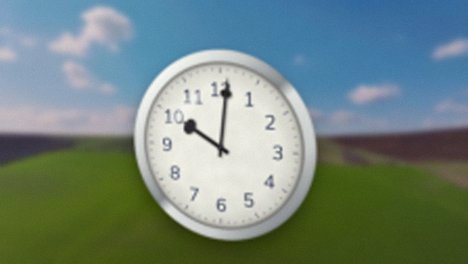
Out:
10,01
